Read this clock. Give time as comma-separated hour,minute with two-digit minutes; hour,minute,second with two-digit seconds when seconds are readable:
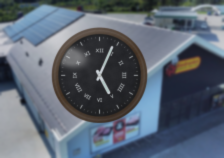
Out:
5,04
